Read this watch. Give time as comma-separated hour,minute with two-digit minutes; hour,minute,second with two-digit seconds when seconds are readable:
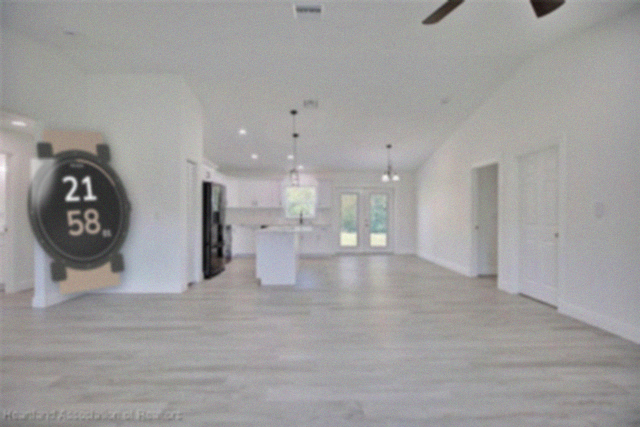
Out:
21,58
